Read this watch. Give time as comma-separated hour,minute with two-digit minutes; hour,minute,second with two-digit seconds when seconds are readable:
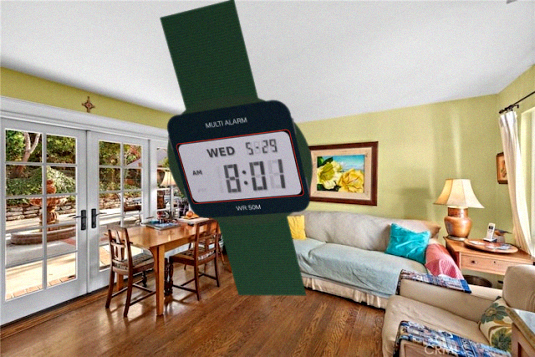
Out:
8,01
